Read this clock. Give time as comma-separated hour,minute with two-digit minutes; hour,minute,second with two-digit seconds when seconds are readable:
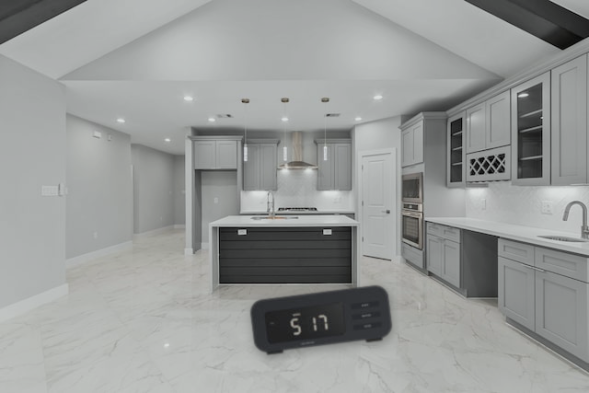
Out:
5,17
